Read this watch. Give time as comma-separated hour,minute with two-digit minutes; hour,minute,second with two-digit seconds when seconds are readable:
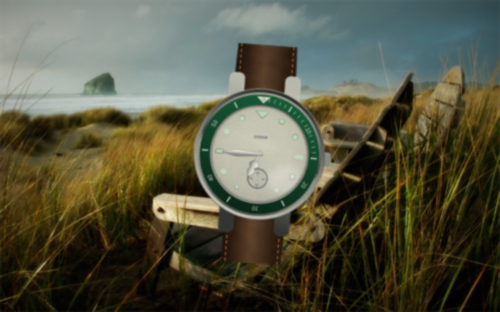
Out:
6,45
